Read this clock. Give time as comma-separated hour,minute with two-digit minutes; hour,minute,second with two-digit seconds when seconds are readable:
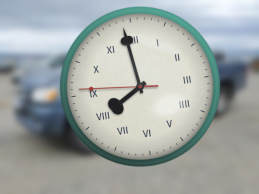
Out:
7,58,46
